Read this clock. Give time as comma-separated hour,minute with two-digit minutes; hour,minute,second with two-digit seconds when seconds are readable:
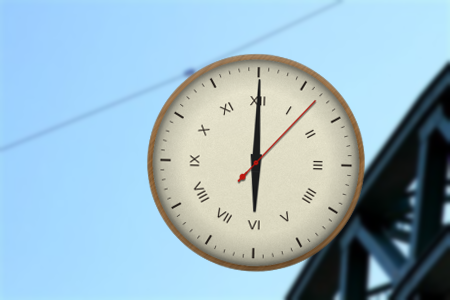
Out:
6,00,07
